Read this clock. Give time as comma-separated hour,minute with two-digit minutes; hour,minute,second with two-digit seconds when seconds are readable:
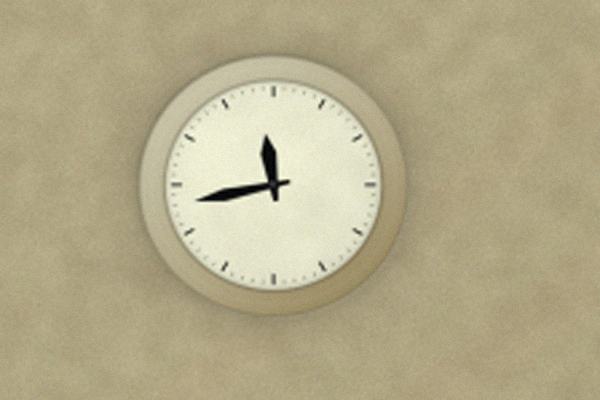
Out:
11,43
